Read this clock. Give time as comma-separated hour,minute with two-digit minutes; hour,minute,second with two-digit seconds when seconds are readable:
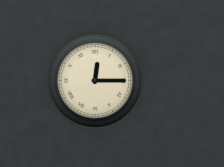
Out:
12,15
